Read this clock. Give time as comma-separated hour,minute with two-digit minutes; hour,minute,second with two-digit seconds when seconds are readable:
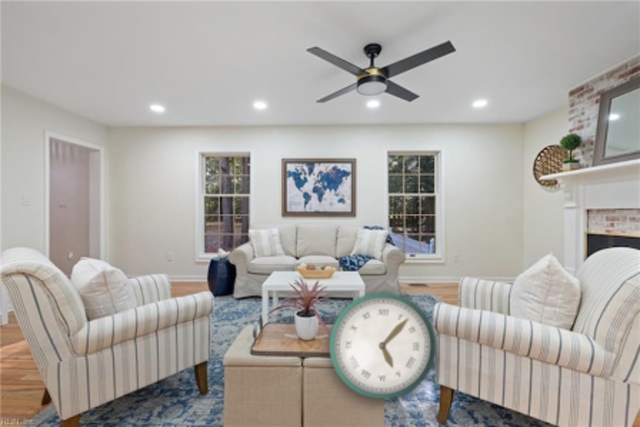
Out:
5,07
